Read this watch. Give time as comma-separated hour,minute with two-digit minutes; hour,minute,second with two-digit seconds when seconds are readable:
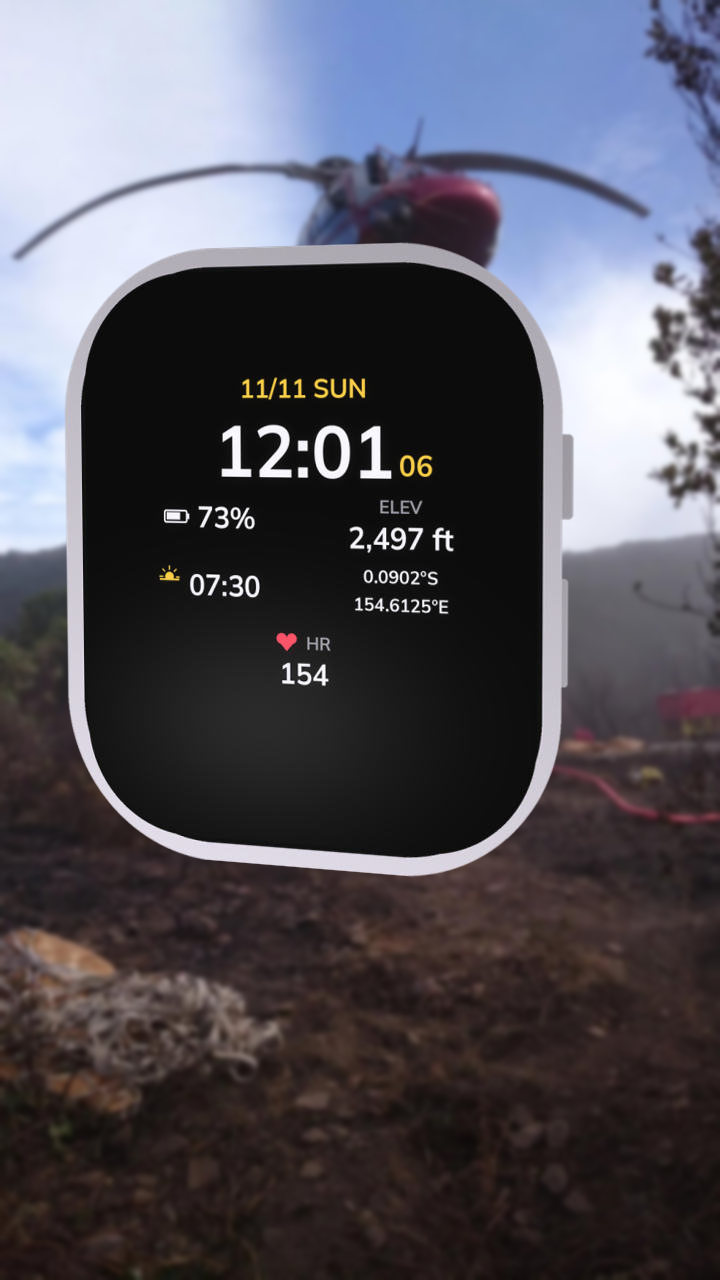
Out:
12,01,06
